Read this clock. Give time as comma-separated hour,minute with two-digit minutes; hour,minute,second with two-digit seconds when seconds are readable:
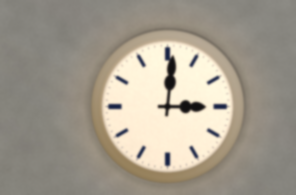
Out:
3,01
